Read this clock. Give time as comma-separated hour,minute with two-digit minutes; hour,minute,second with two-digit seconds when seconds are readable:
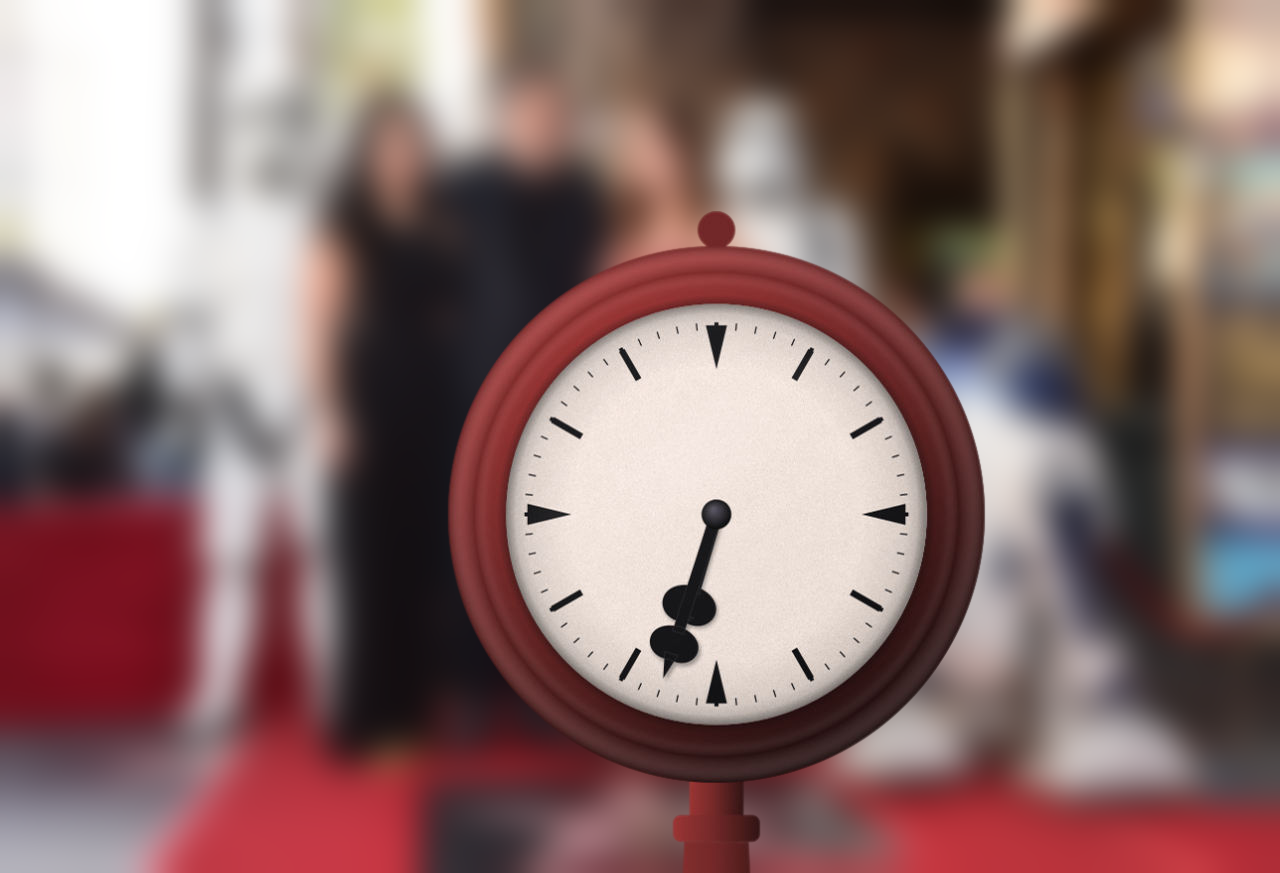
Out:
6,33
